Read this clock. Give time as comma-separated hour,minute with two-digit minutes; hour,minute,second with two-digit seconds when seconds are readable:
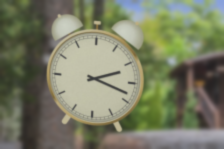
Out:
2,18
